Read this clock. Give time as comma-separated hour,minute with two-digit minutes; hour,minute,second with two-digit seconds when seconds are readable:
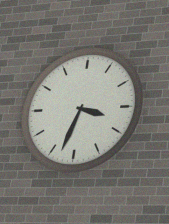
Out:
3,33
